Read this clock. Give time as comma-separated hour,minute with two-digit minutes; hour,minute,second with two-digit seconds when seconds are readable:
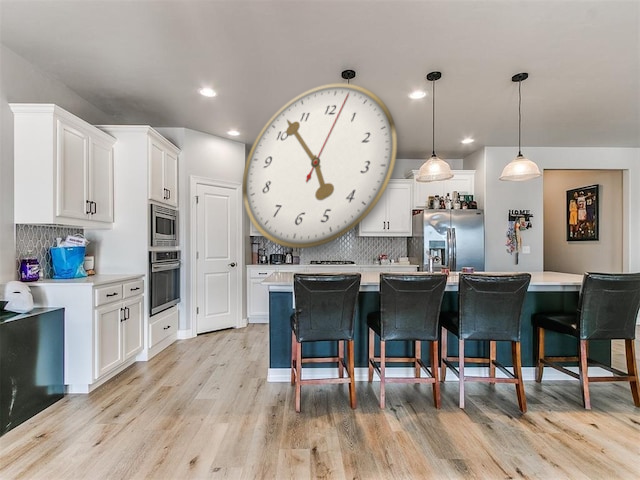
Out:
4,52,02
